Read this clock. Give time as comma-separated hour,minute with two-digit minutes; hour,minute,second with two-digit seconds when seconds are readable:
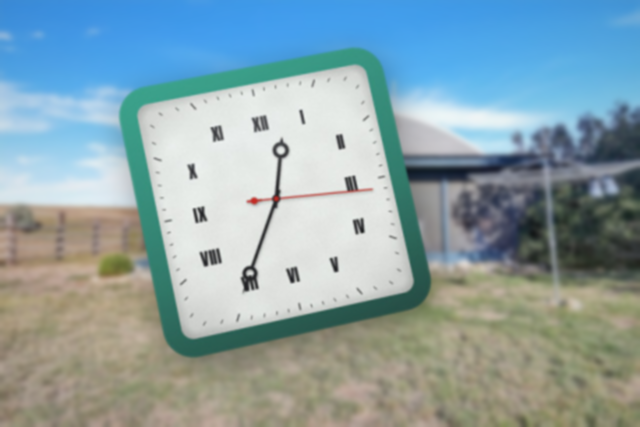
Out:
12,35,16
